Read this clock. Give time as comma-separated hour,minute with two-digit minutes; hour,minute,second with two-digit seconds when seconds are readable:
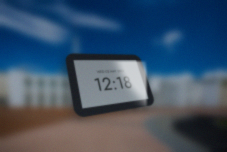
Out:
12,18
